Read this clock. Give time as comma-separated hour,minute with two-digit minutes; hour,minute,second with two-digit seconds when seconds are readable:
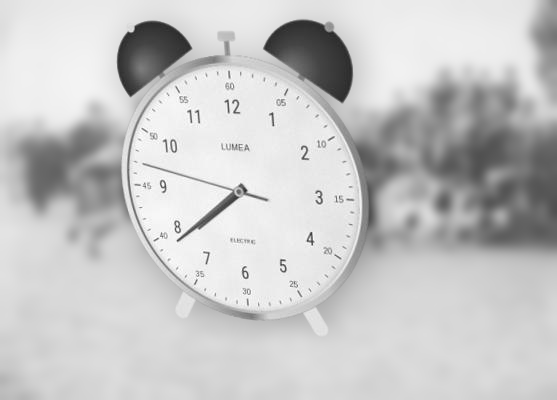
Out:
7,38,47
